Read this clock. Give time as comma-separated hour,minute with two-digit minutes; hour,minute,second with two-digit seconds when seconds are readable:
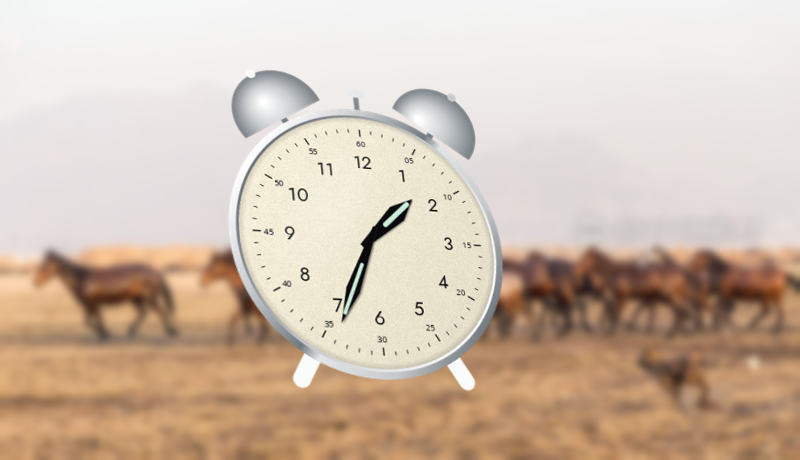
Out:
1,34
